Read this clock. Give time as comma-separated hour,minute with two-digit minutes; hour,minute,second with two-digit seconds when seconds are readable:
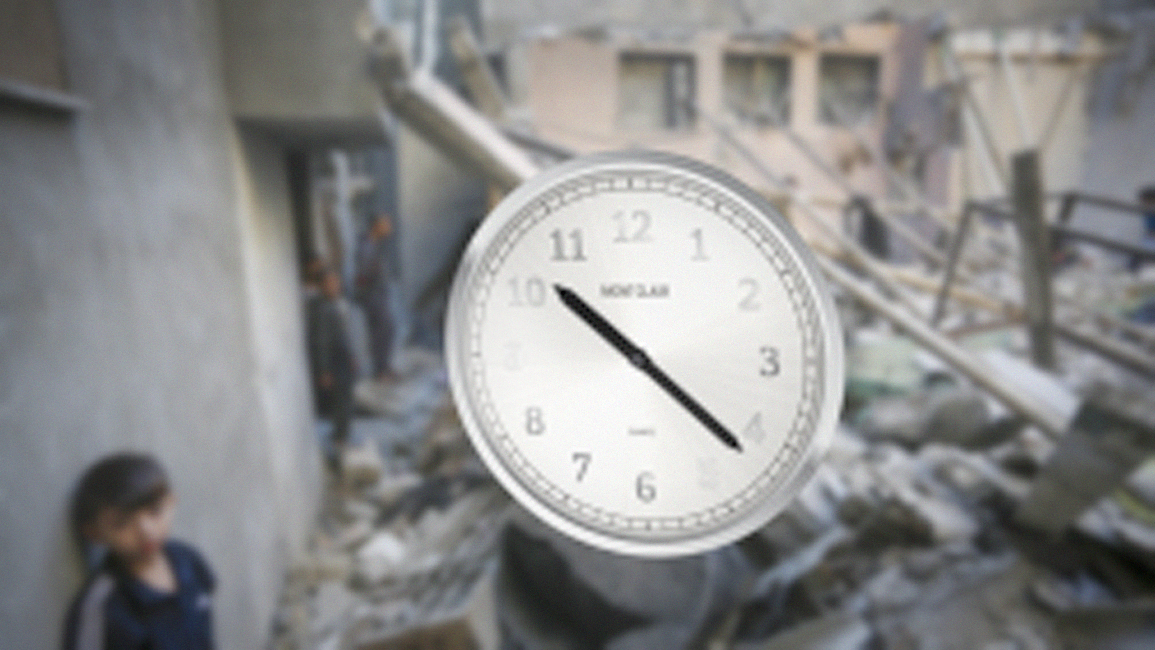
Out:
10,22
